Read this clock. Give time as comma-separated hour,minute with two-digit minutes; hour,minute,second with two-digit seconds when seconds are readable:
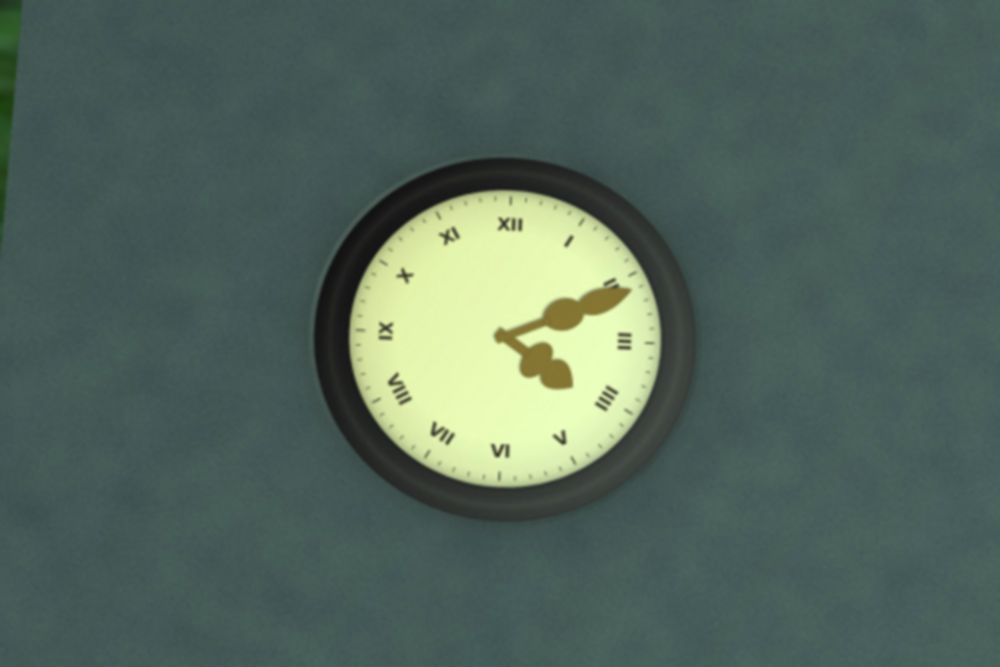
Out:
4,11
